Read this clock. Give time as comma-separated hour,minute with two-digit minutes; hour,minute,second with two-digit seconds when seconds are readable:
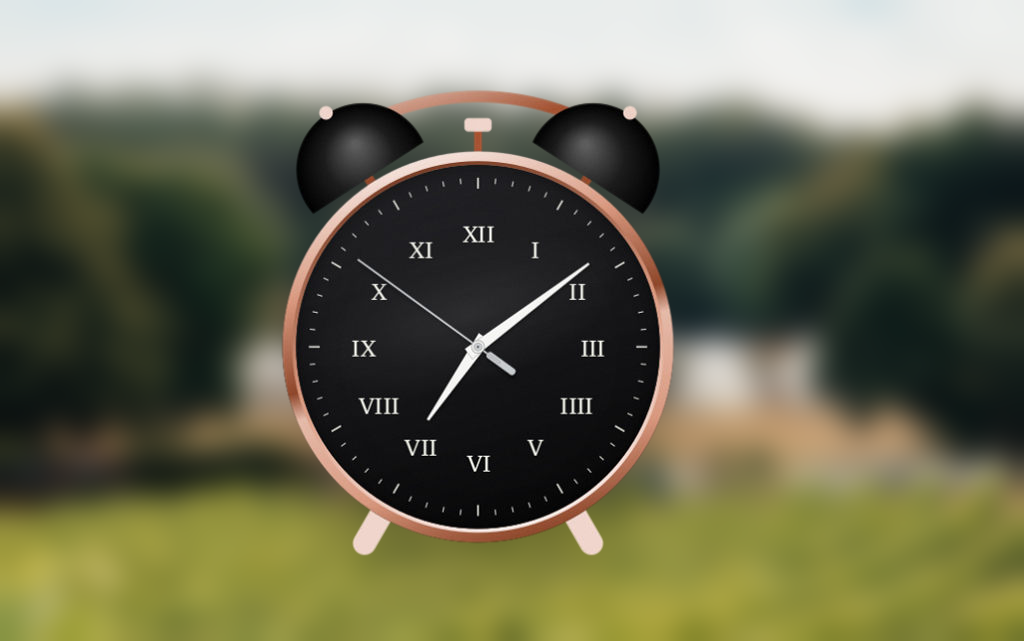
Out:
7,08,51
